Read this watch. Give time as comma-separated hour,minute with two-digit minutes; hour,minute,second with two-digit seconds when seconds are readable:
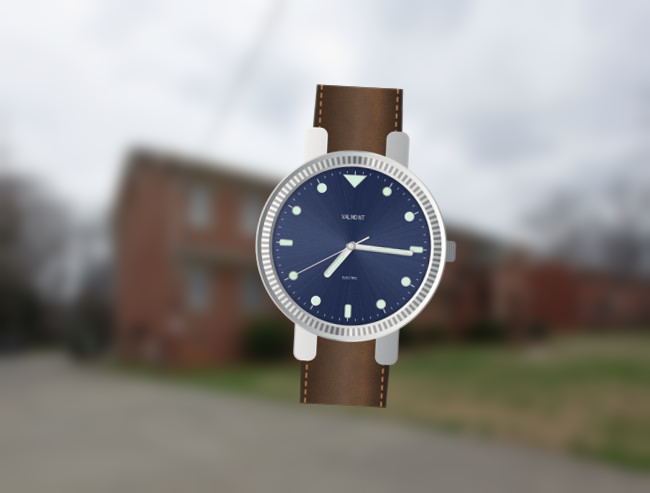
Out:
7,15,40
